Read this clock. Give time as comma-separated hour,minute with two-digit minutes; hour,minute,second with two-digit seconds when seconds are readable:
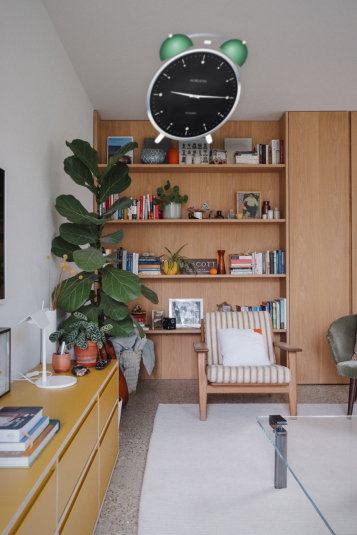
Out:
9,15
